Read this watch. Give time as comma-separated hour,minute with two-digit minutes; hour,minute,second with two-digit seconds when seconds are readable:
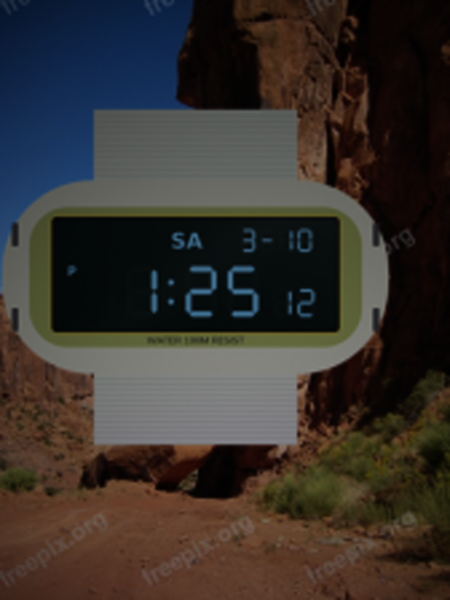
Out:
1,25,12
